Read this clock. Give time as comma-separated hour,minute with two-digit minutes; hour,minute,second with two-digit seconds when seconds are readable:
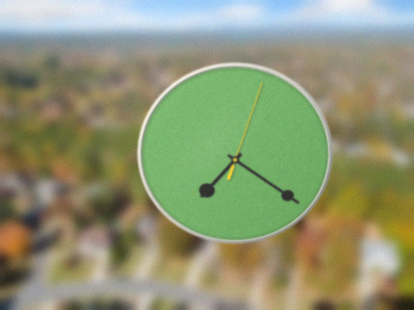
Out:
7,21,03
